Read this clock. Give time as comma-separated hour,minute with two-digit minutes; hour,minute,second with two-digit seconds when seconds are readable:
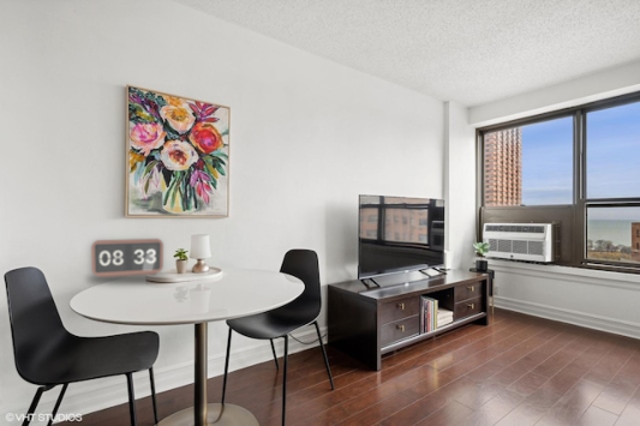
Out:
8,33
